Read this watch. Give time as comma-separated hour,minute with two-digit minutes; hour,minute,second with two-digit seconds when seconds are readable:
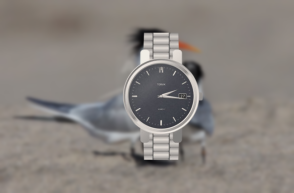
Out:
2,16
